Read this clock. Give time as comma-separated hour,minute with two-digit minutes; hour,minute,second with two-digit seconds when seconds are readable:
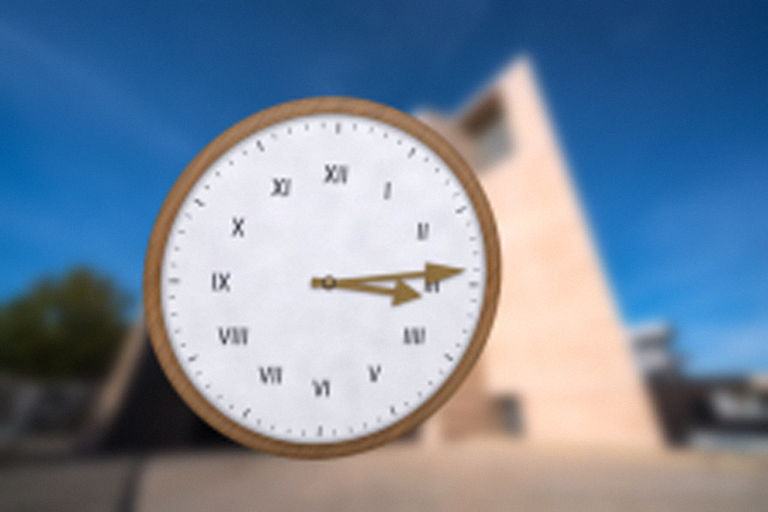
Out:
3,14
